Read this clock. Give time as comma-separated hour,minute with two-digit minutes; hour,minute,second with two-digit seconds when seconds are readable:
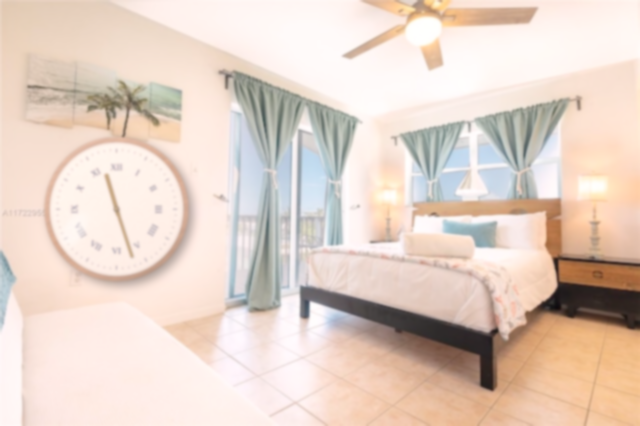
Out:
11,27
